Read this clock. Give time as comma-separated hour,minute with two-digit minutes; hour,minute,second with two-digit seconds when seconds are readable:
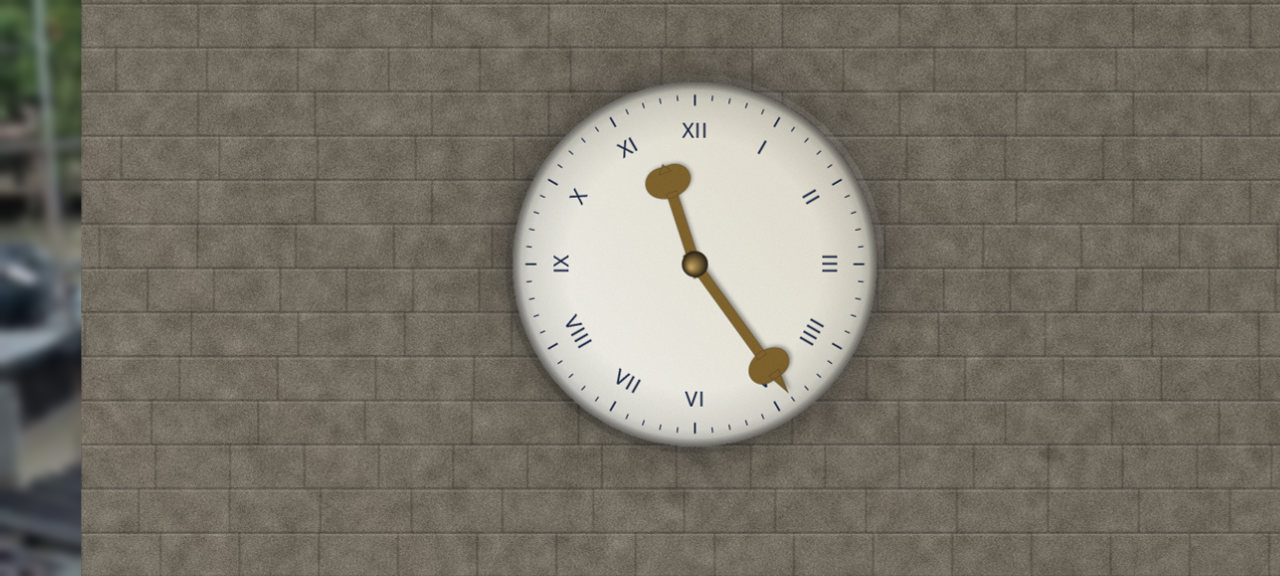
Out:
11,24
